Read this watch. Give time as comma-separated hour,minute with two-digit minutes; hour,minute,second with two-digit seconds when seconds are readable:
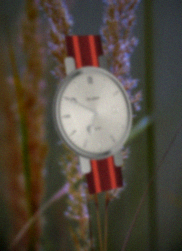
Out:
6,50
